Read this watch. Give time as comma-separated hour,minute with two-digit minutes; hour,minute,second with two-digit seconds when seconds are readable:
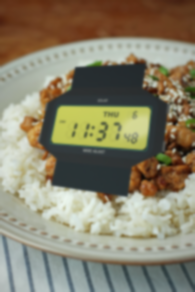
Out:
11,37
